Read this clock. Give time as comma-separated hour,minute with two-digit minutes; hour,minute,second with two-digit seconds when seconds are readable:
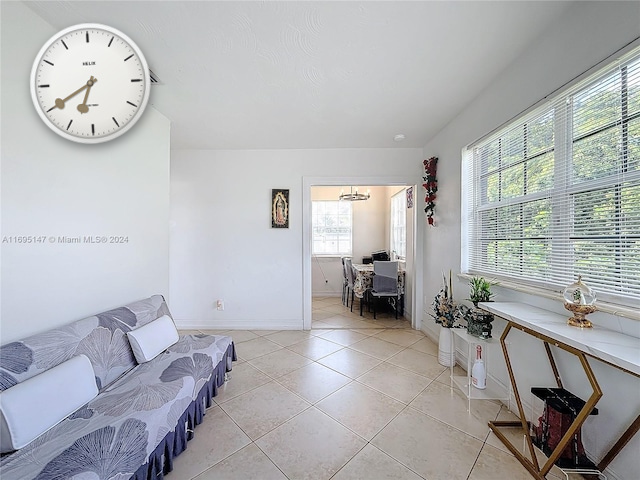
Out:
6,40
